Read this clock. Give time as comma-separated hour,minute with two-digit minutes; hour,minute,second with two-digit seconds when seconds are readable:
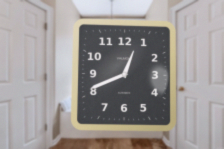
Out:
12,41
